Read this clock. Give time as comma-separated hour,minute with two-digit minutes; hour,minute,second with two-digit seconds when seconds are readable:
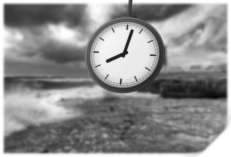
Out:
8,02
